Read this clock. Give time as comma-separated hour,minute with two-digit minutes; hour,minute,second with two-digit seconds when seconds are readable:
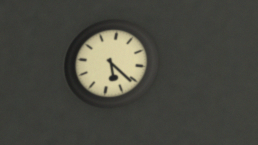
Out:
5,21
